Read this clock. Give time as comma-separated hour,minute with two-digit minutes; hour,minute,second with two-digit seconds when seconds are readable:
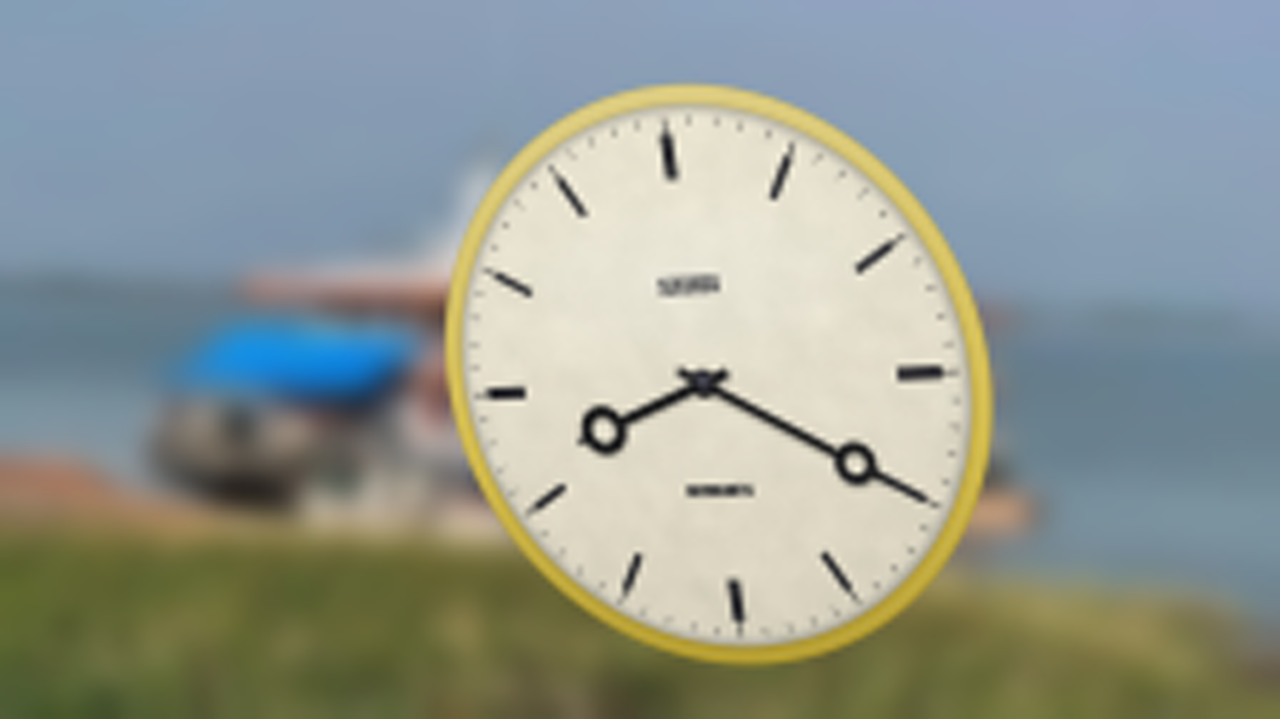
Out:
8,20
